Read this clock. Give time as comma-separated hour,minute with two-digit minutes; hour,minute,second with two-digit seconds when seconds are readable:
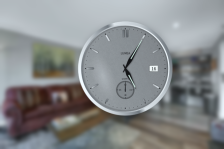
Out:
5,05
